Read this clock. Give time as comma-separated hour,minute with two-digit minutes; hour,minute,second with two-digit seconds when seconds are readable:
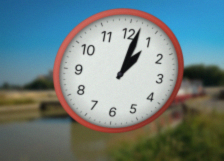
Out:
1,02
